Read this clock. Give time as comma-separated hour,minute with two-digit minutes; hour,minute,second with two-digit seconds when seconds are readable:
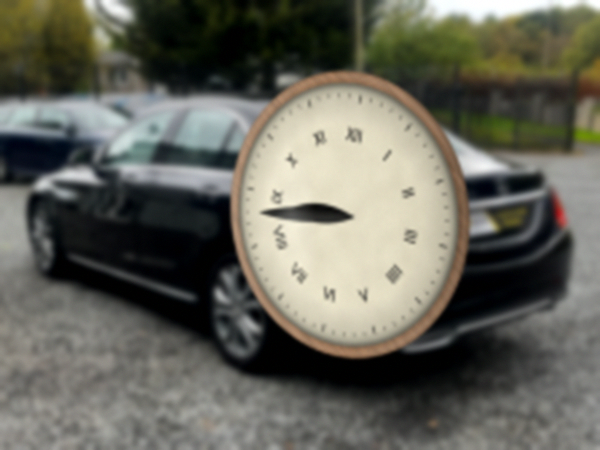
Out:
8,43
